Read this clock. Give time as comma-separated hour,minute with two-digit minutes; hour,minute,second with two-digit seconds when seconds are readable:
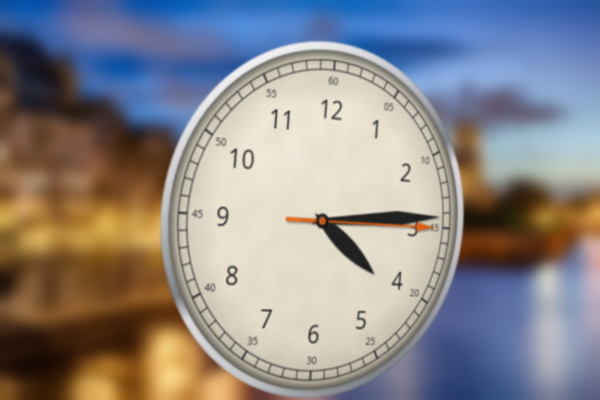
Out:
4,14,15
